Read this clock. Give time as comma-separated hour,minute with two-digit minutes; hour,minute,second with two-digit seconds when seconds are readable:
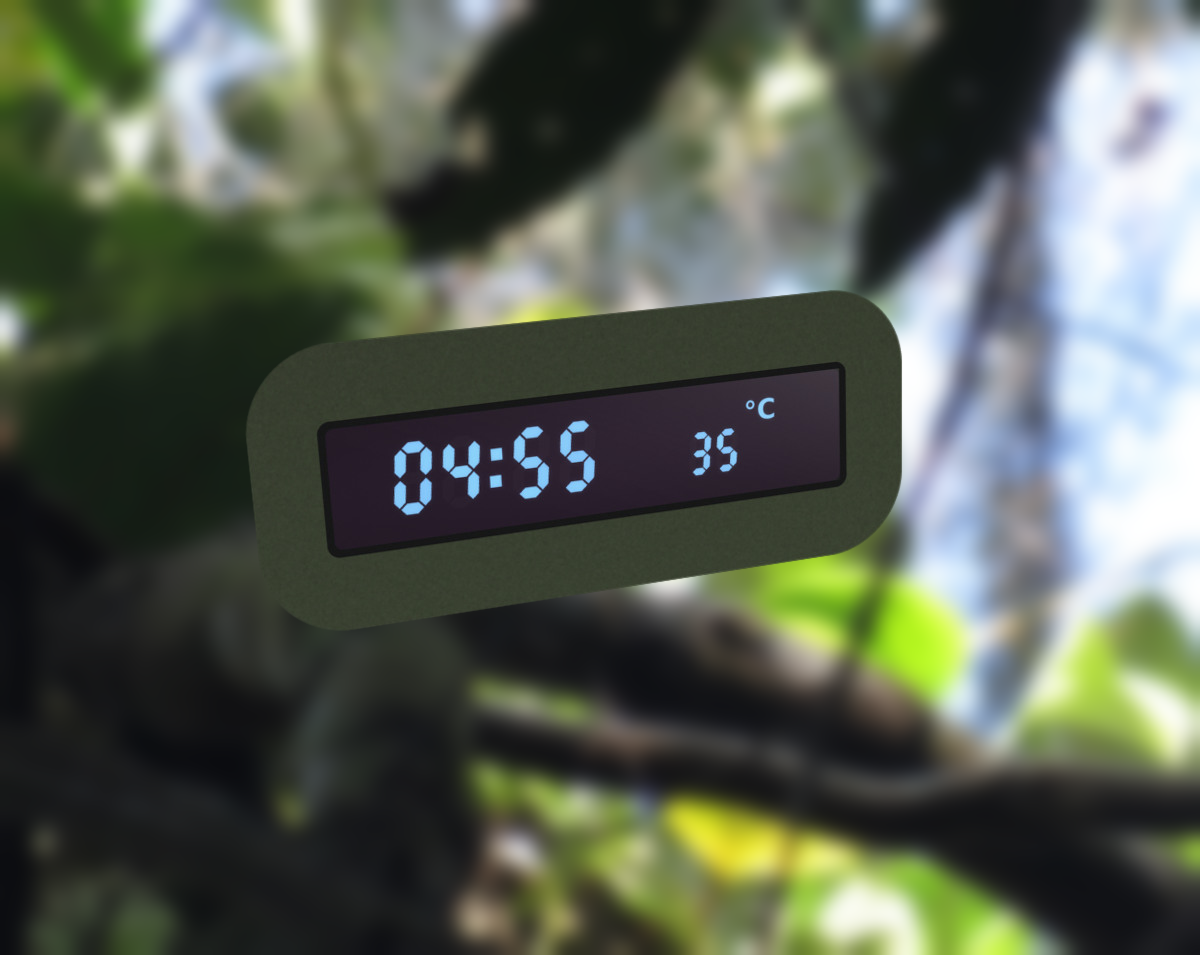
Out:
4,55
